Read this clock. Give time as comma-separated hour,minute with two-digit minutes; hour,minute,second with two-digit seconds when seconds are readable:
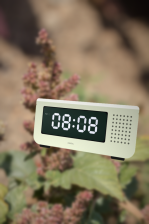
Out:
8,08
